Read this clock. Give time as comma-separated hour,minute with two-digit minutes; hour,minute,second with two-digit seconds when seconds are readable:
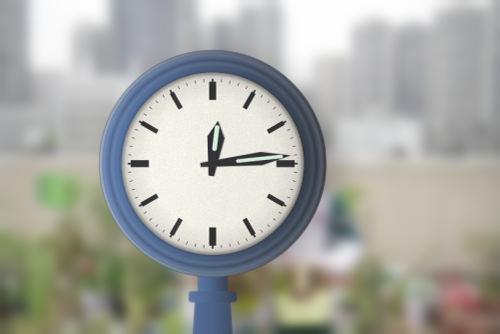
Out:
12,14
